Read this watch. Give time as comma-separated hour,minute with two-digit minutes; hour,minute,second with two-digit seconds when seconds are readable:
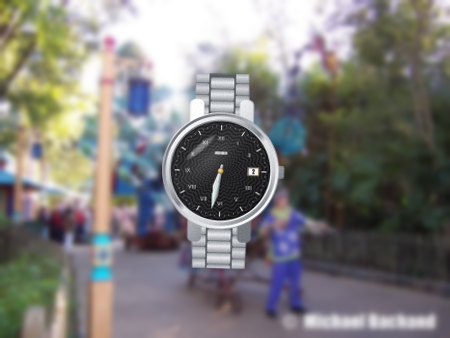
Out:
6,32
